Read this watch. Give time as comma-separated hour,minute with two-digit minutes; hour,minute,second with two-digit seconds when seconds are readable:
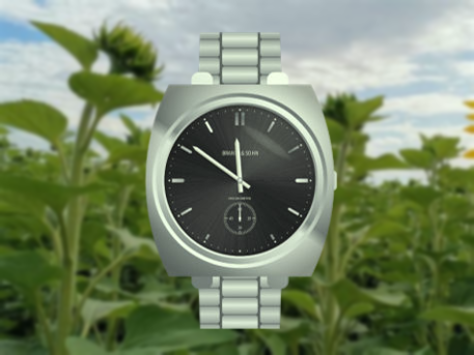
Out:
11,51
